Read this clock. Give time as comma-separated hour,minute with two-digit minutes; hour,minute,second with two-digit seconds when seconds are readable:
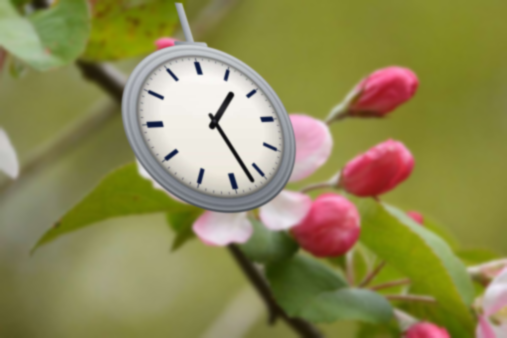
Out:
1,27
